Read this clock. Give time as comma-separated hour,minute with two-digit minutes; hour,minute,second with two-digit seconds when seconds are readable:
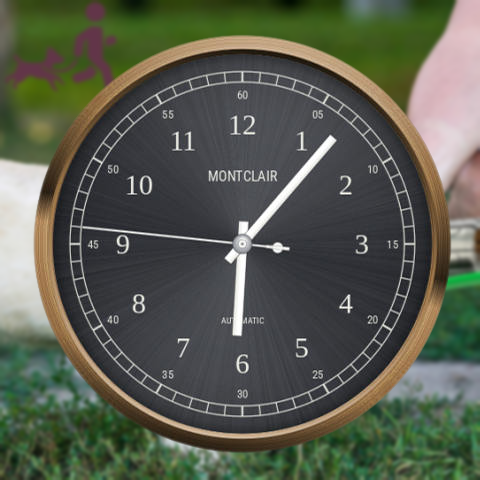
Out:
6,06,46
